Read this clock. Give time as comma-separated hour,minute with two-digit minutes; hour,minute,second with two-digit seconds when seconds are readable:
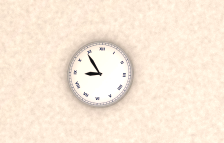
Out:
8,54
